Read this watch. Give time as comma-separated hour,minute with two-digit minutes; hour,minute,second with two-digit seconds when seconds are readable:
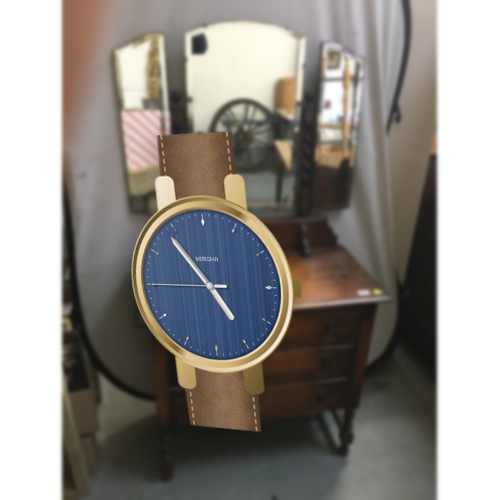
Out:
4,53,45
